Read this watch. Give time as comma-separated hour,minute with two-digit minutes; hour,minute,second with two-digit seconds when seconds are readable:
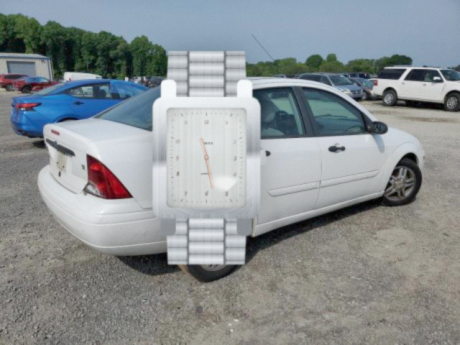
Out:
11,28
